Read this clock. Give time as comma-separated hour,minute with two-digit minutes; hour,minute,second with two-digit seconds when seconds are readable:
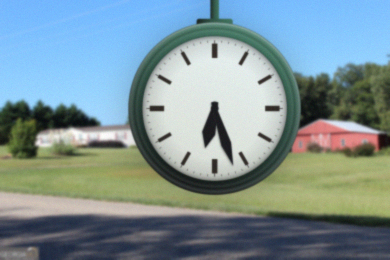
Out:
6,27
